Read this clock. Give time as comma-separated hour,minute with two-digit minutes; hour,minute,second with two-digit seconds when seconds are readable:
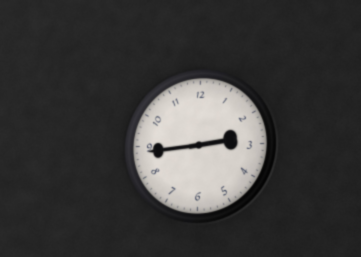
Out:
2,44
